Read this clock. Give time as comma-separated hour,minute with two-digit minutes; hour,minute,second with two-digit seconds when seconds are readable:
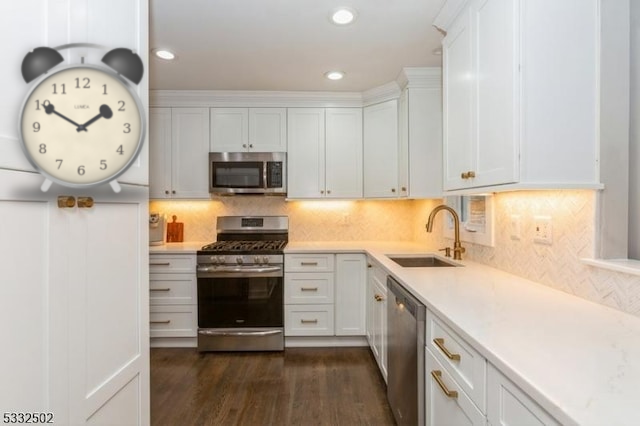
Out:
1,50
